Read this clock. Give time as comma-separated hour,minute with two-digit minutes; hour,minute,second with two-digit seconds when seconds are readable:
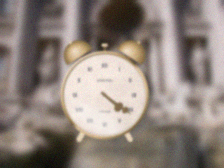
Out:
4,21
